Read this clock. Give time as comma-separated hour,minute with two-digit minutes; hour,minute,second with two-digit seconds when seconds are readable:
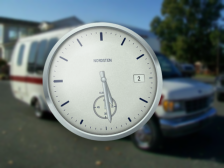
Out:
5,29
